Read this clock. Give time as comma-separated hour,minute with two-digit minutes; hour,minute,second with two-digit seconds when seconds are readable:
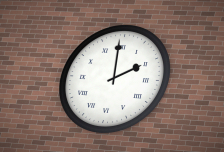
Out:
1,59
